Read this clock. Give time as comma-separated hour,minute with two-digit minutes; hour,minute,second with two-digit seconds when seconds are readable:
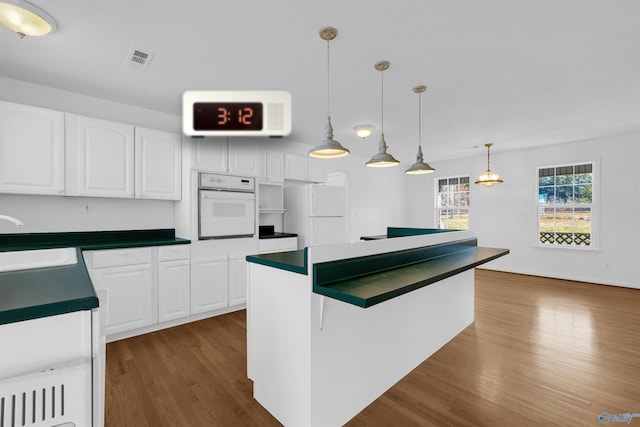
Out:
3,12
